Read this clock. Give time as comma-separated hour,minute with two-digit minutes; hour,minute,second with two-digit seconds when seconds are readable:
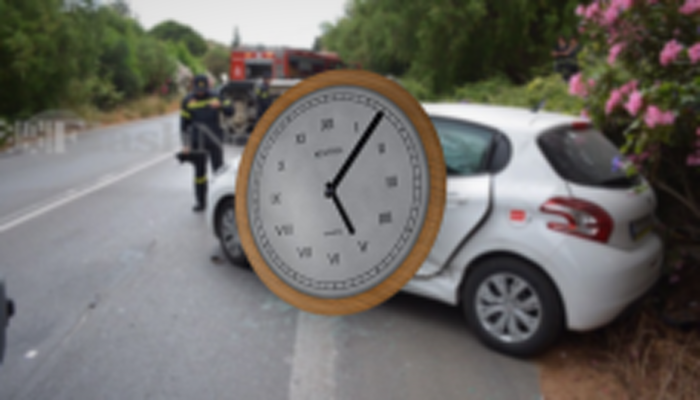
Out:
5,07
